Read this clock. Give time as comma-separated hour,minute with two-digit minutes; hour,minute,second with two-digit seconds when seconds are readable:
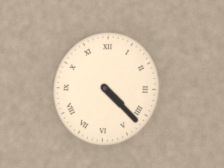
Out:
4,22
